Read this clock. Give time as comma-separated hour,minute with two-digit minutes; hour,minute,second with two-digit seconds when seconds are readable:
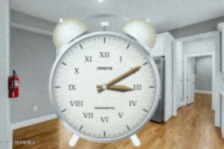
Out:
3,10
